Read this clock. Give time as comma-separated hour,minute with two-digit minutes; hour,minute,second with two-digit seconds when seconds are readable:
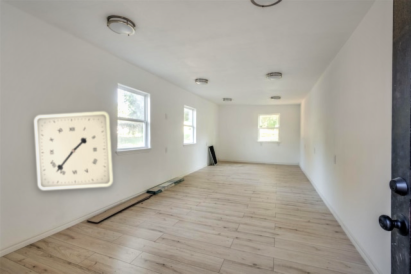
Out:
1,37
